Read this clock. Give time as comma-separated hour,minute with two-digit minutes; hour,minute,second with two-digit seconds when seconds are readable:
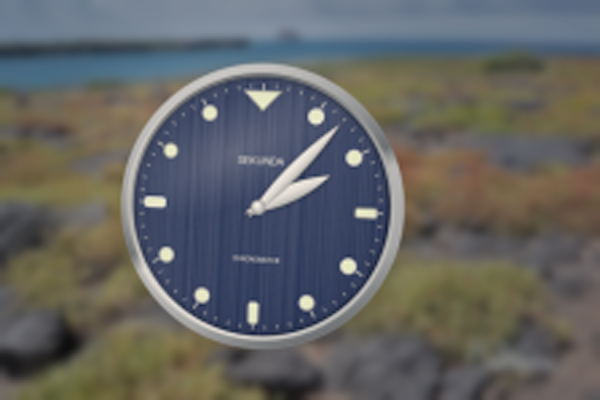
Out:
2,07
